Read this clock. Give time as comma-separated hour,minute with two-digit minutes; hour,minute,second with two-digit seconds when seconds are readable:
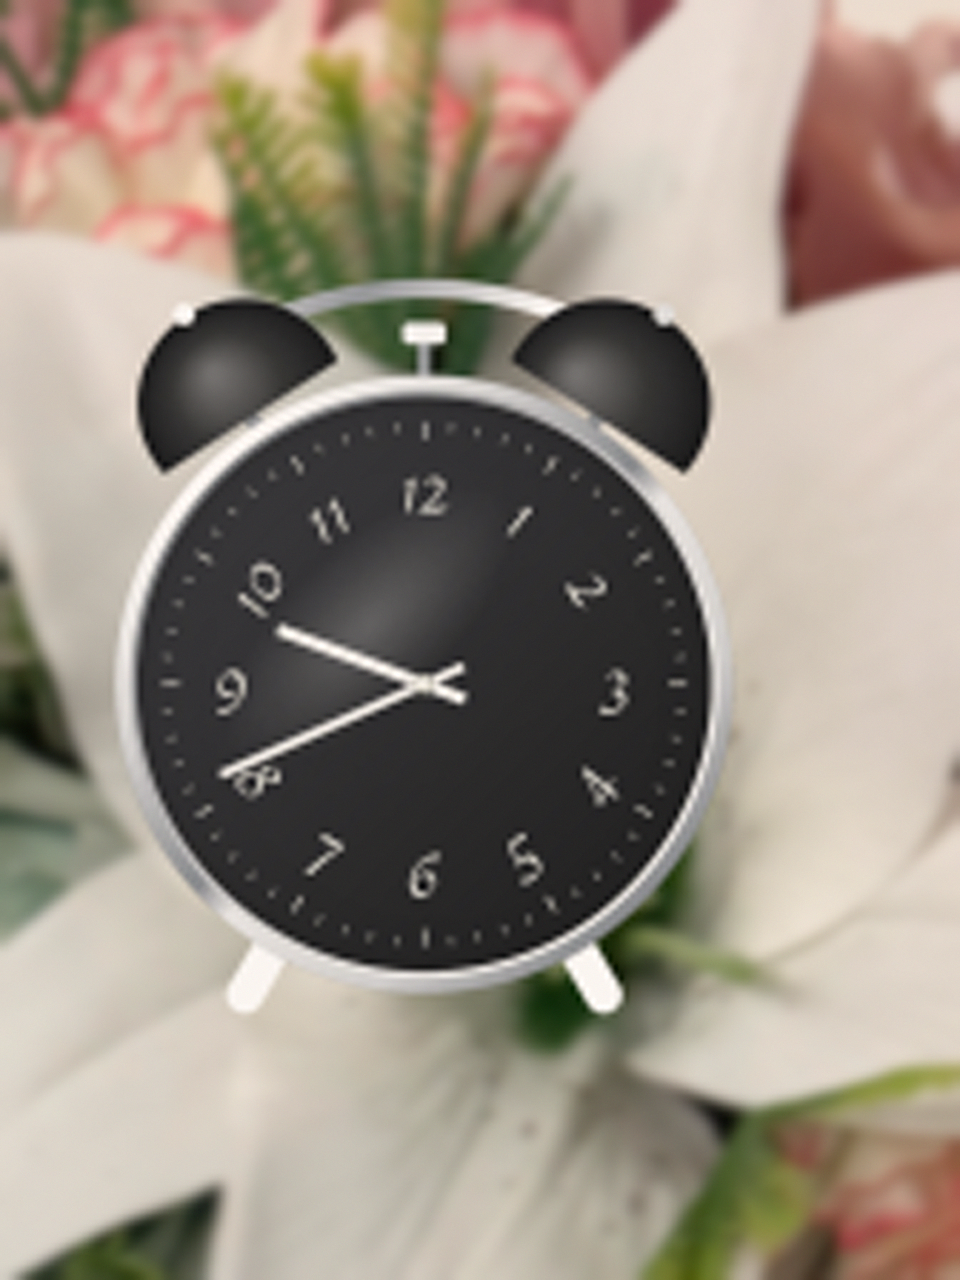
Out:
9,41
